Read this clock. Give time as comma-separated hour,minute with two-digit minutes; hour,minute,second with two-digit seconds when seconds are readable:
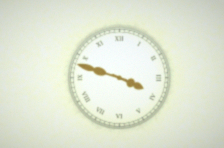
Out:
3,48
